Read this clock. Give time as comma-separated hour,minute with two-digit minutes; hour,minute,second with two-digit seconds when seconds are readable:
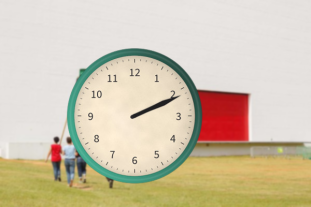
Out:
2,11
